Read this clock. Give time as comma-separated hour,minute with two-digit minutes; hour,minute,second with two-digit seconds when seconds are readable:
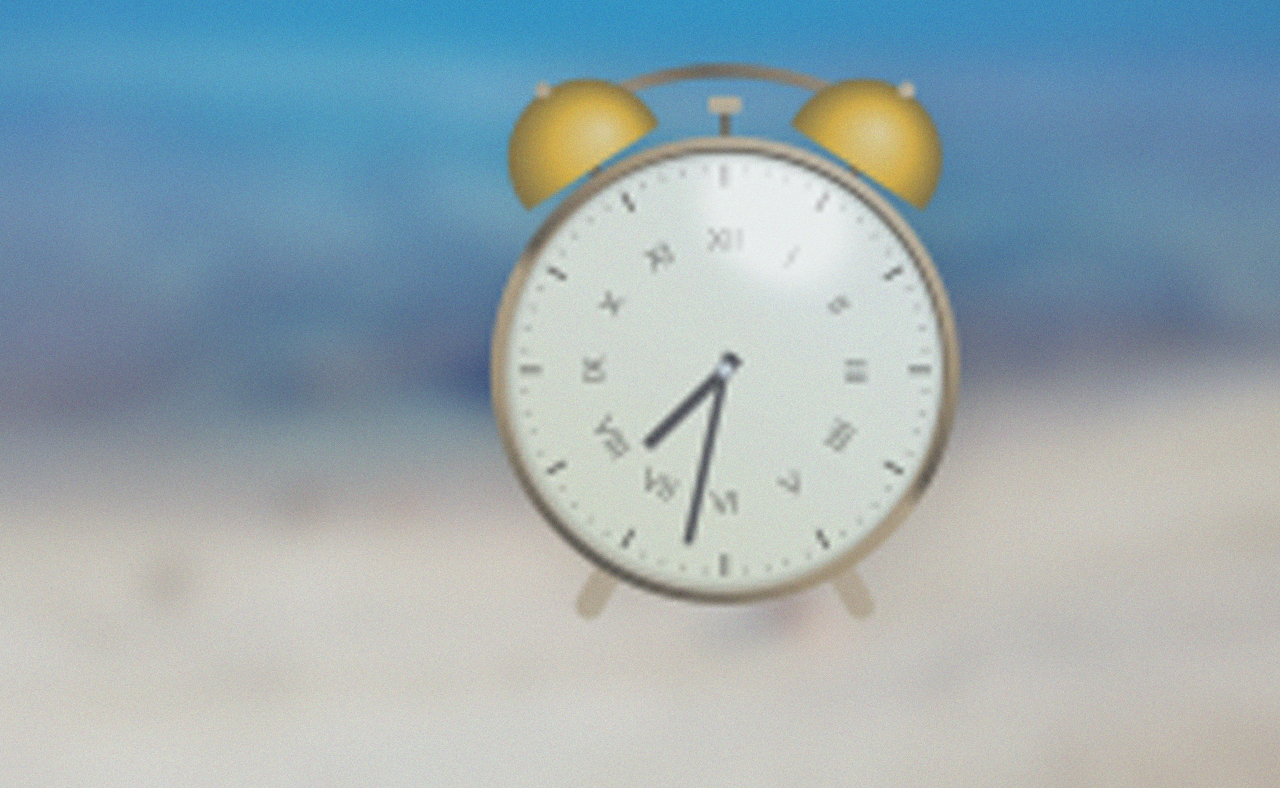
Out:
7,32
